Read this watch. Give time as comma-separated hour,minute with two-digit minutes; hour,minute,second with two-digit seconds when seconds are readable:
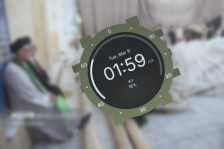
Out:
1,59
